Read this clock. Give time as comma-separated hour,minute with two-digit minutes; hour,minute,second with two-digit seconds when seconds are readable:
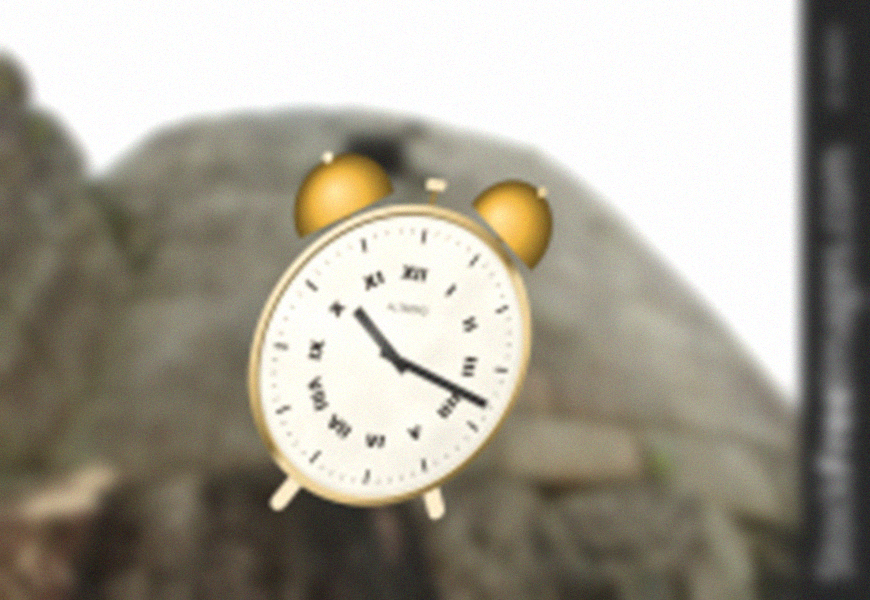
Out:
10,18
